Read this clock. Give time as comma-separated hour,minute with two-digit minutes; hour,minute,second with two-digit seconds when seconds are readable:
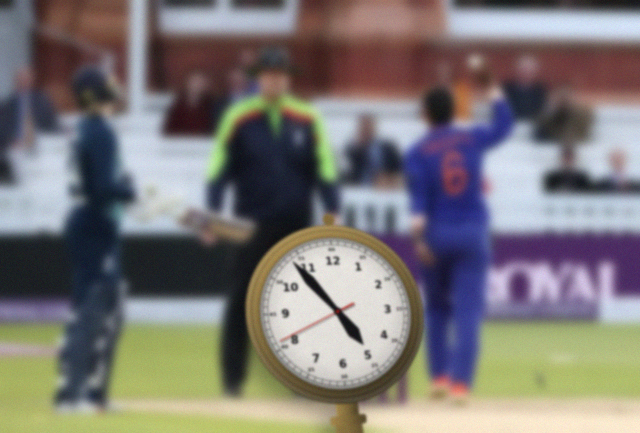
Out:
4,53,41
